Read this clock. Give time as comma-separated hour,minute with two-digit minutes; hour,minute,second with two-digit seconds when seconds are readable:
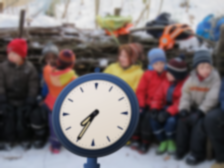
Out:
7,35
